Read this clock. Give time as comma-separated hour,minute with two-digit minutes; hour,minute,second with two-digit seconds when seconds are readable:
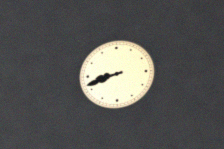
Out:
8,42
